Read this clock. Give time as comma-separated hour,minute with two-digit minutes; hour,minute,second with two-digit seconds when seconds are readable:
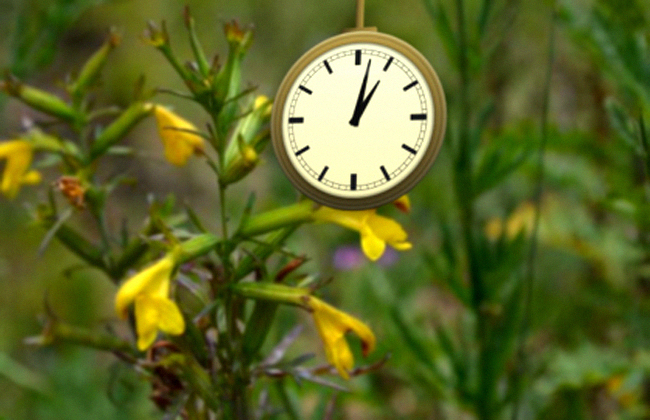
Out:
1,02
